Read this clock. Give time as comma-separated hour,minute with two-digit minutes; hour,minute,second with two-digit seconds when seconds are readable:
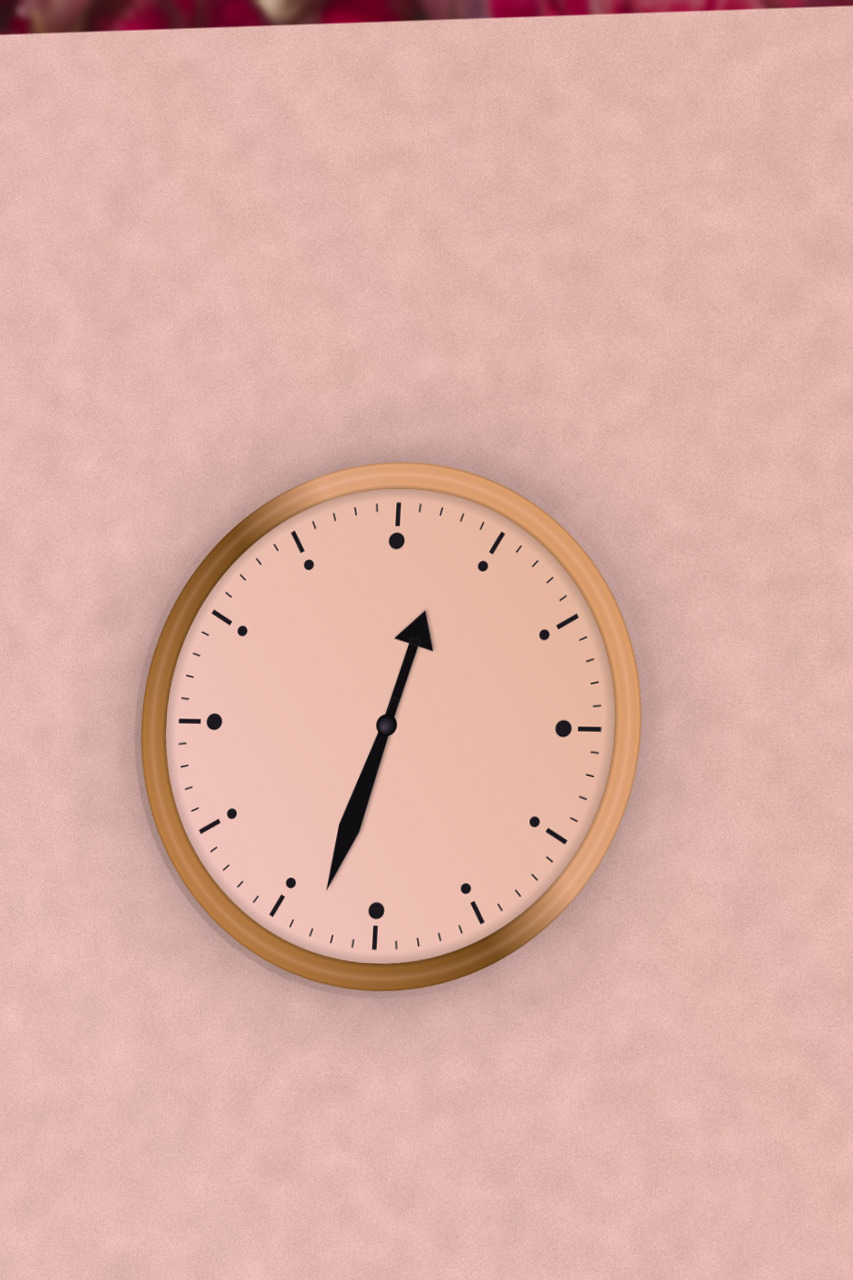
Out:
12,33
